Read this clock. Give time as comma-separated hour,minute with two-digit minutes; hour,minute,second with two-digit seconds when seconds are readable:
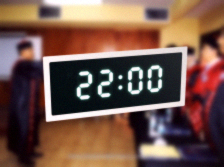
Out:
22,00
